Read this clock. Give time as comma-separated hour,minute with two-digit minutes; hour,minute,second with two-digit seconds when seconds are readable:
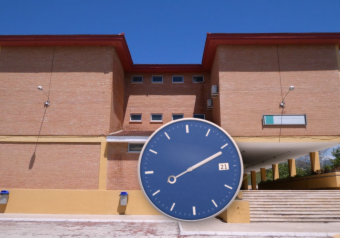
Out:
8,11
